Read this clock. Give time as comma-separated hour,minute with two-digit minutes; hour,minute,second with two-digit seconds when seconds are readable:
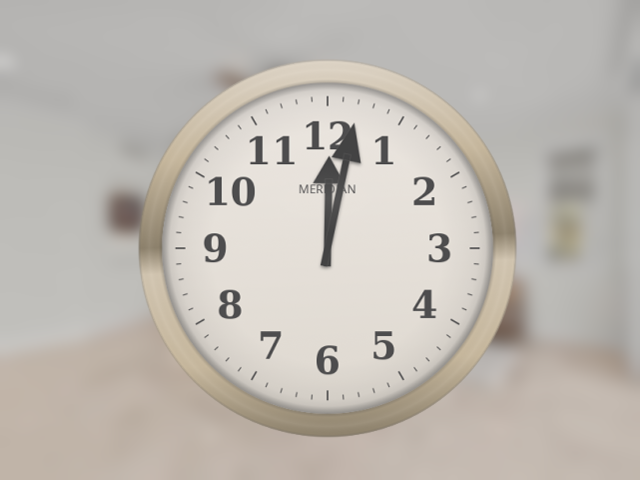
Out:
12,02
